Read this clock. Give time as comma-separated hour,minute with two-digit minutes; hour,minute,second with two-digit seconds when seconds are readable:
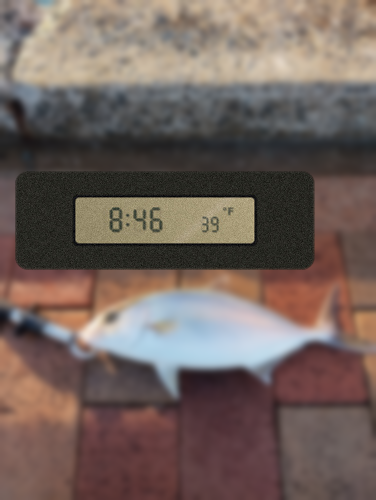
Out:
8,46
